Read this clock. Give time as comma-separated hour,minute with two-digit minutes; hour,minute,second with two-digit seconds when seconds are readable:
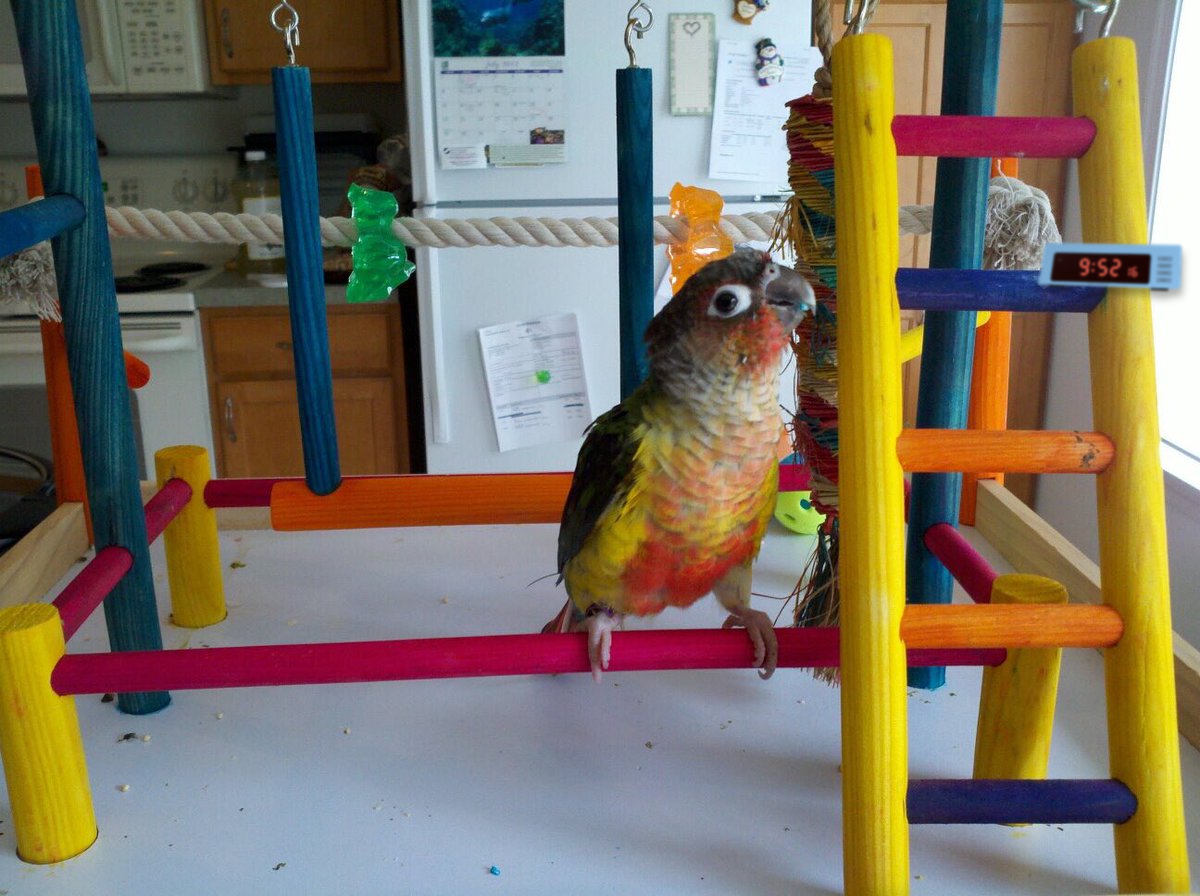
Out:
9,52
